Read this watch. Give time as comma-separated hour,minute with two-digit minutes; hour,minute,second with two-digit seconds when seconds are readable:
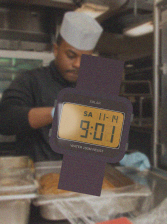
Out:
9,01
